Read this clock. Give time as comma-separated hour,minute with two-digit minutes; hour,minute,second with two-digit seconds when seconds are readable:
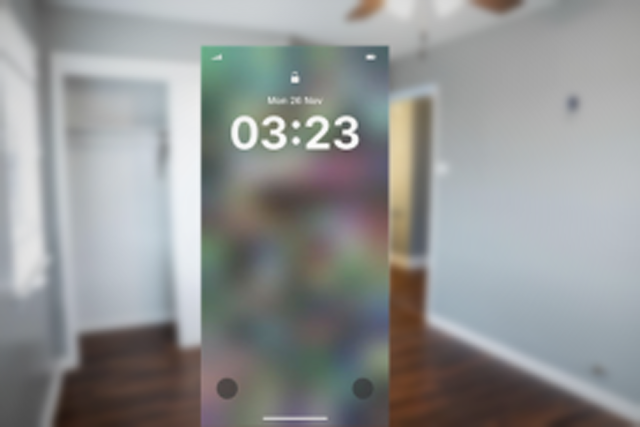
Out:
3,23
